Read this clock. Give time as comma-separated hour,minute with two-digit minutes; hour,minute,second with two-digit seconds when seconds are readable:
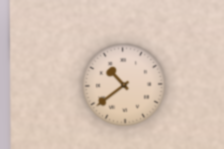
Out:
10,39
